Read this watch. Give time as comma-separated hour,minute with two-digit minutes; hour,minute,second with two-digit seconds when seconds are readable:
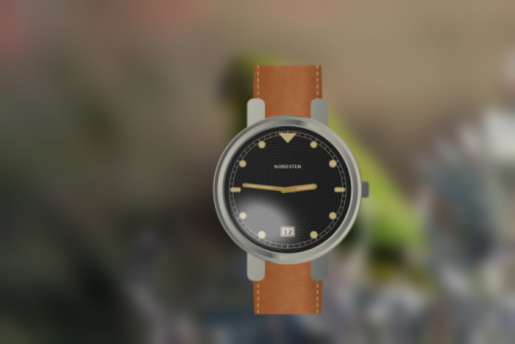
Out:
2,46
